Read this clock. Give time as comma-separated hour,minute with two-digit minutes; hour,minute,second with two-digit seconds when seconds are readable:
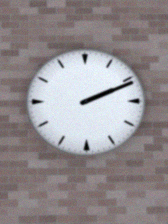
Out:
2,11
